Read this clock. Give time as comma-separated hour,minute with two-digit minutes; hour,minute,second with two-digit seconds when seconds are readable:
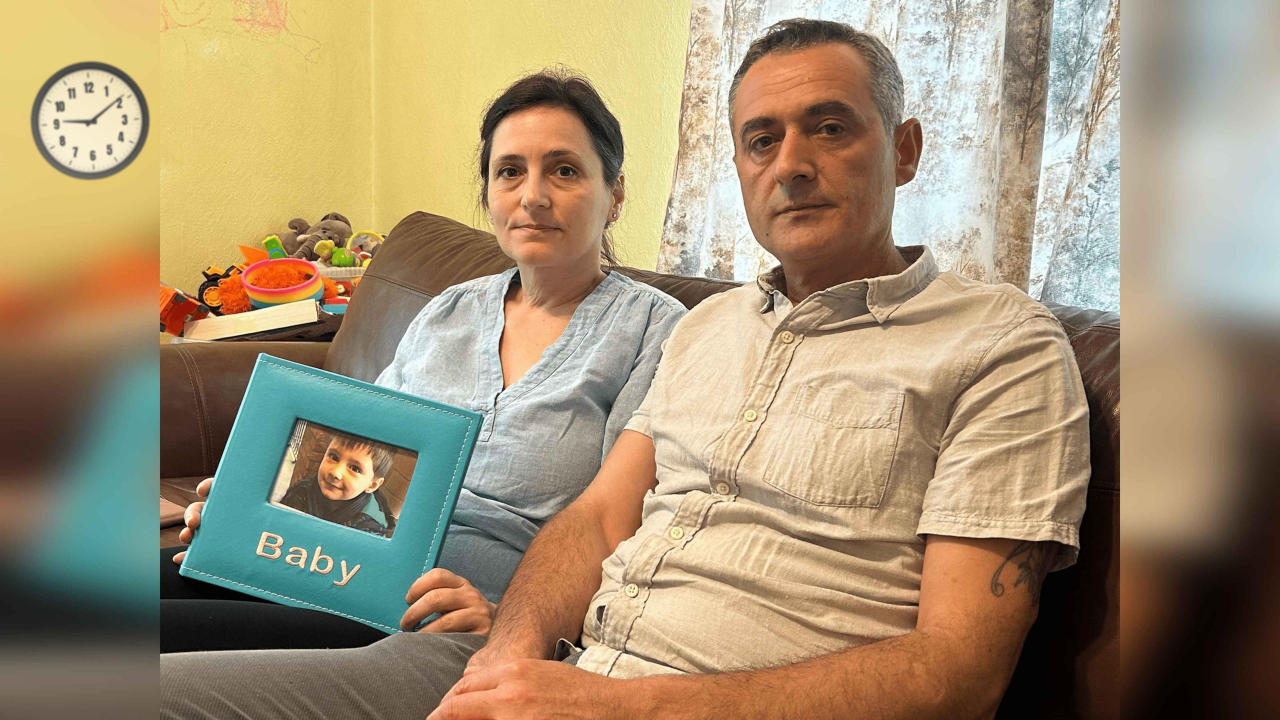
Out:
9,09
